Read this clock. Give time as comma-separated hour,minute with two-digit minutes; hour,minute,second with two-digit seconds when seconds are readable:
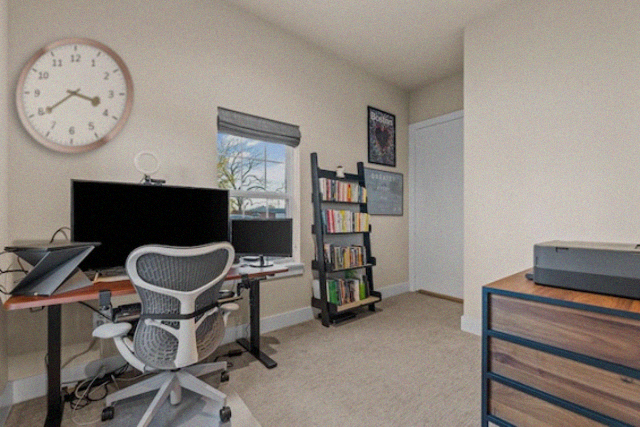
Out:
3,39
